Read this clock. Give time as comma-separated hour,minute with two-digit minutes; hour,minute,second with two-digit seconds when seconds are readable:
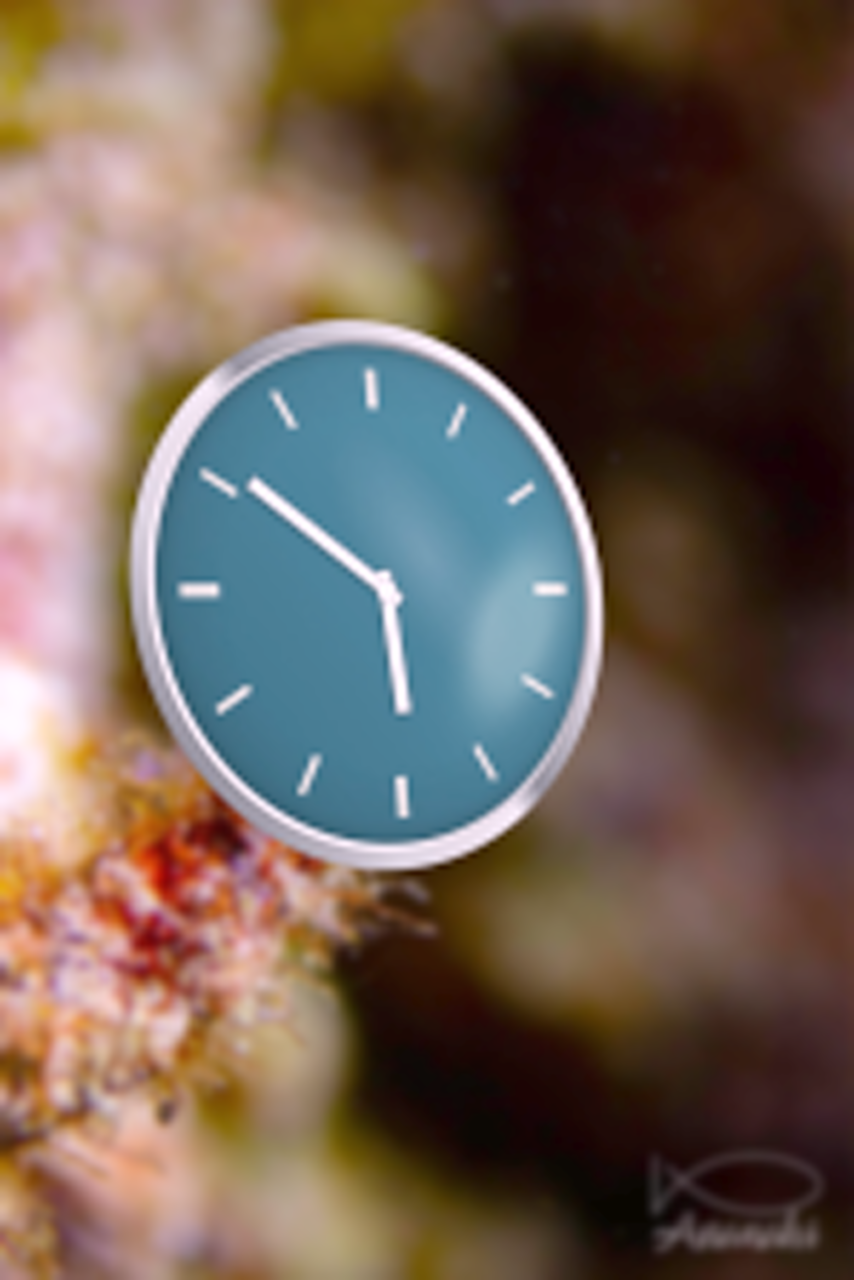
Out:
5,51
